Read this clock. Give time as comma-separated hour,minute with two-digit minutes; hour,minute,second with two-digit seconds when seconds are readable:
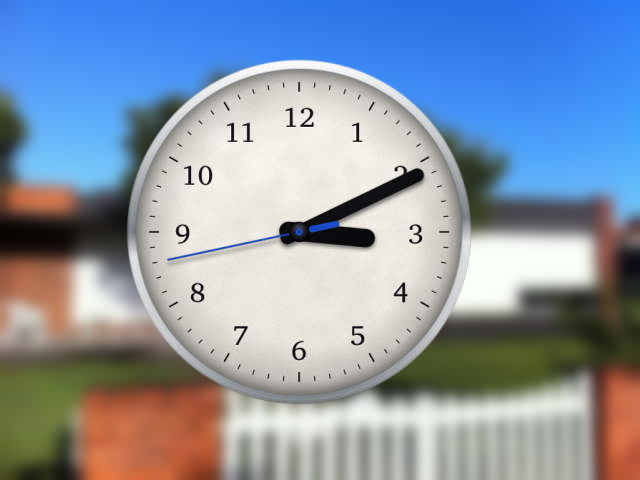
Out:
3,10,43
